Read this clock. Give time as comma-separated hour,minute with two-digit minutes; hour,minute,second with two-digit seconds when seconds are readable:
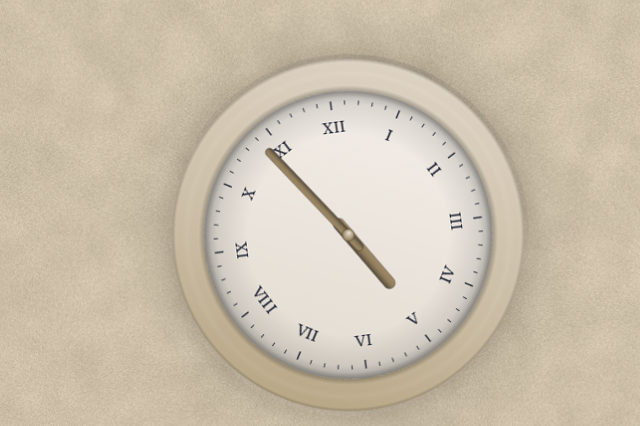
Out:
4,54
